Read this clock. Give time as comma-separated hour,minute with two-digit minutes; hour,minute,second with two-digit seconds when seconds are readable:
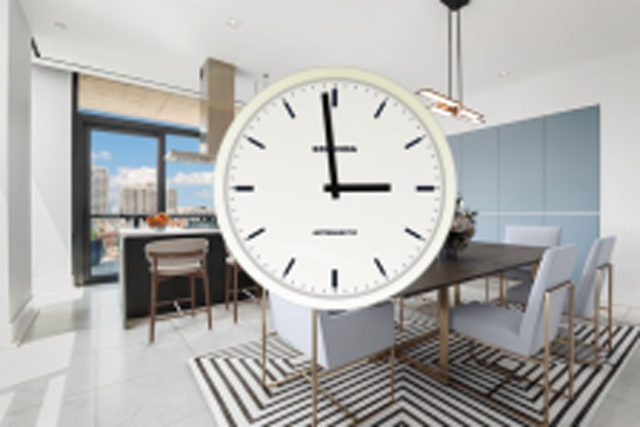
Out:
2,59
